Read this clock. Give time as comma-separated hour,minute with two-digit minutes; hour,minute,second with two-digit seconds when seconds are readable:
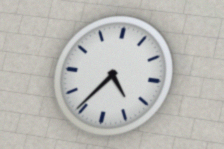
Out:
4,36
